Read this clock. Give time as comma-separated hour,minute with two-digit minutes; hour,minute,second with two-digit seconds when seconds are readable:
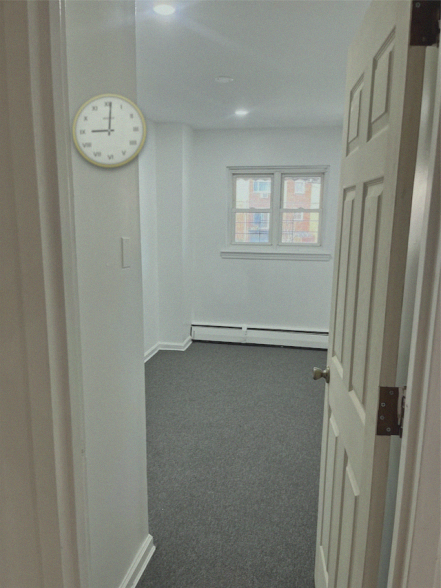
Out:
9,01
